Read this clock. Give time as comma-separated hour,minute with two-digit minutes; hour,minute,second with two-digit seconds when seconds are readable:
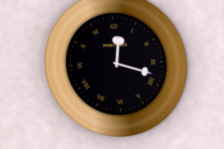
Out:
12,18
